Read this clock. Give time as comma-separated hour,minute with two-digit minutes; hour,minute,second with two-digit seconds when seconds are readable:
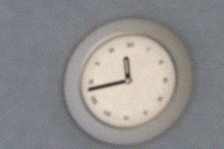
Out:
11,43
